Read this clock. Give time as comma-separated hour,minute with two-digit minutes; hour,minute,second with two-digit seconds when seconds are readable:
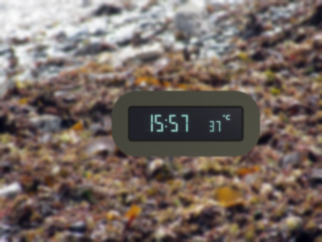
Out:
15,57
